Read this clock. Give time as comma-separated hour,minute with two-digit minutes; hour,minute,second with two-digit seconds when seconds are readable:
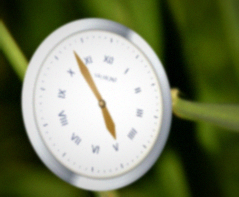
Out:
4,53
